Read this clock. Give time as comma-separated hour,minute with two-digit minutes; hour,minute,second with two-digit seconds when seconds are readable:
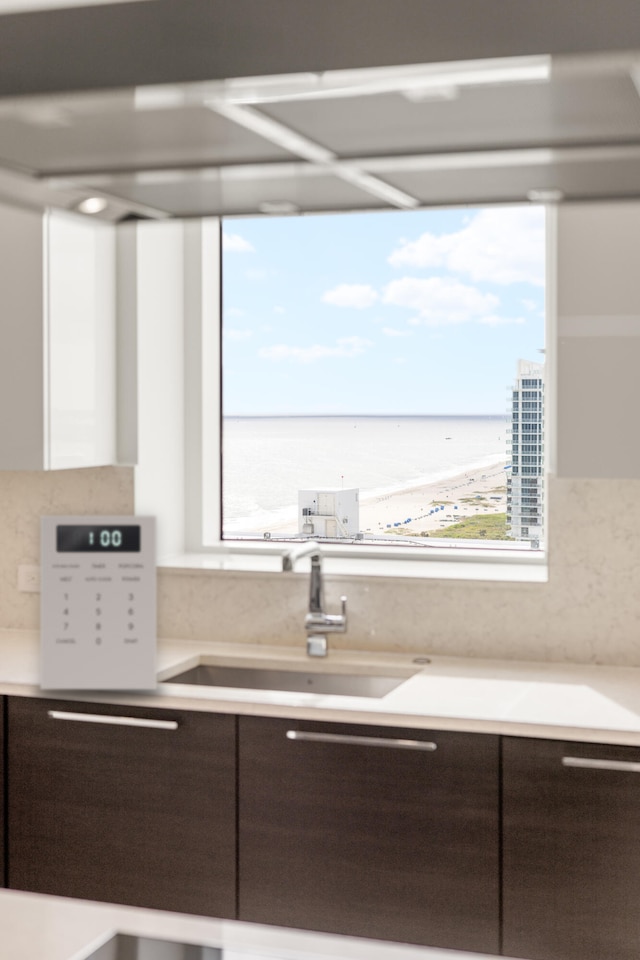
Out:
1,00
